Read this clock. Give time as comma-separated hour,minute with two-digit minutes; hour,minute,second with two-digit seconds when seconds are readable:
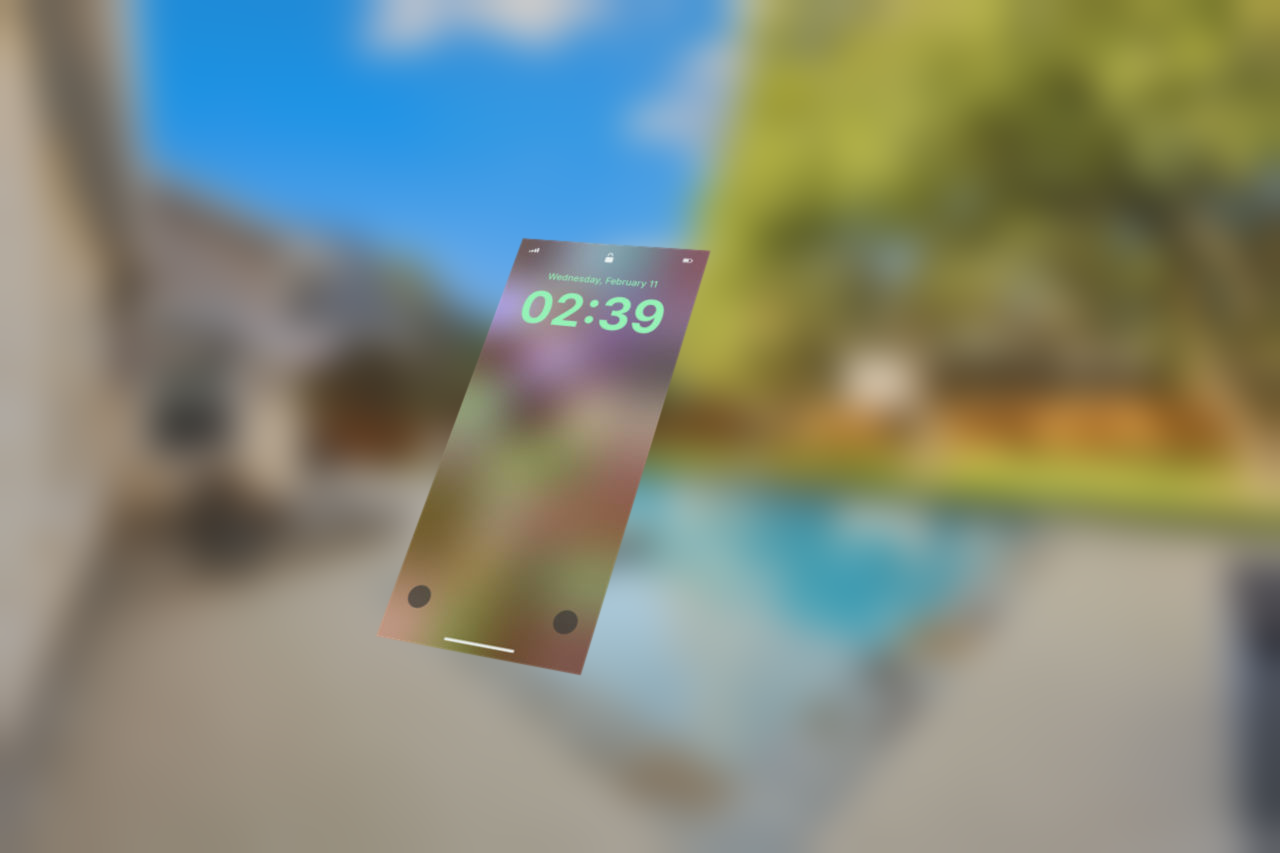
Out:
2,39
